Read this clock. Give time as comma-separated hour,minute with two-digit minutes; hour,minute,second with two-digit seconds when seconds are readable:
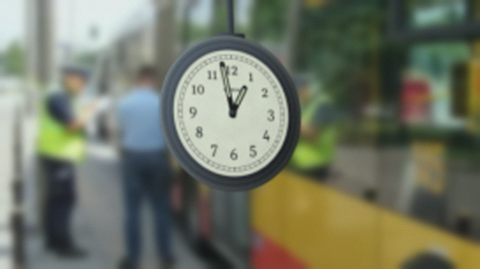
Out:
12,58
